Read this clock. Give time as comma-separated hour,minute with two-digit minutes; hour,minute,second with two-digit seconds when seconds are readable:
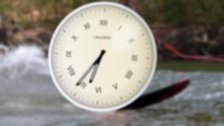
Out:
6,36
